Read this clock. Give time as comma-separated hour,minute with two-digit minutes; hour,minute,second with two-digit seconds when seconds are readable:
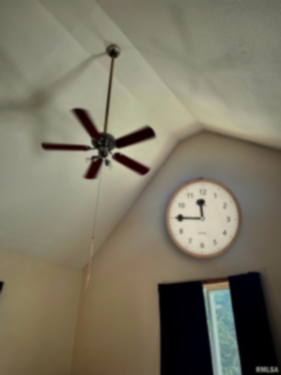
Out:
11,45
